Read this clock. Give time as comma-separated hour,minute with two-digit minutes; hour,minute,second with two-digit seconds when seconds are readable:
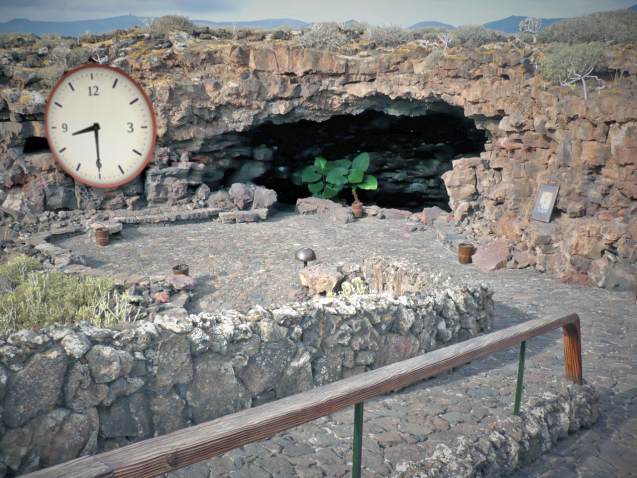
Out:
8,30
